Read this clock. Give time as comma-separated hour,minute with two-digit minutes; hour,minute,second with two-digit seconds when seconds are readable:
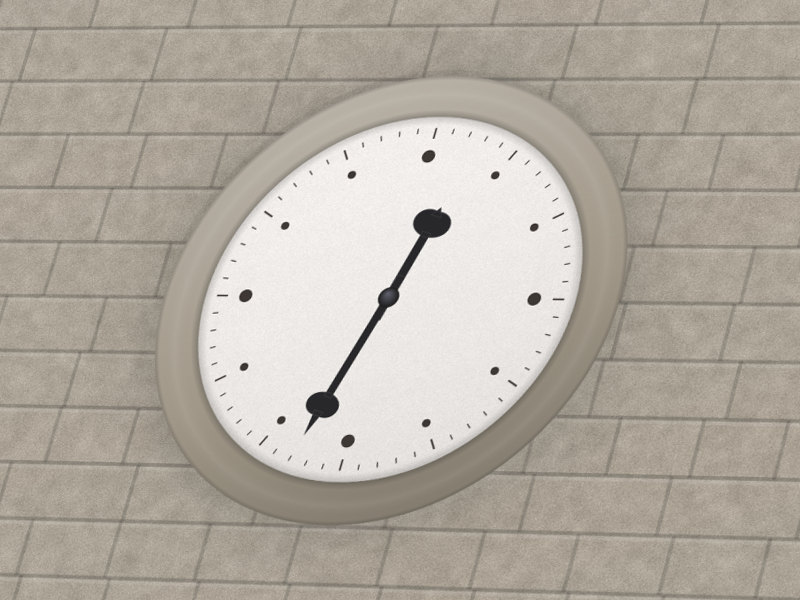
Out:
12,33
